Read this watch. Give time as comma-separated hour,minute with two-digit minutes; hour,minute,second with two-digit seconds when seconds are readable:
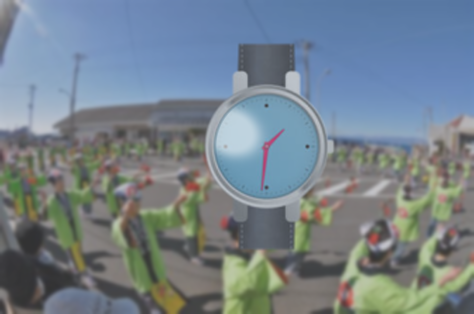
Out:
1,31
